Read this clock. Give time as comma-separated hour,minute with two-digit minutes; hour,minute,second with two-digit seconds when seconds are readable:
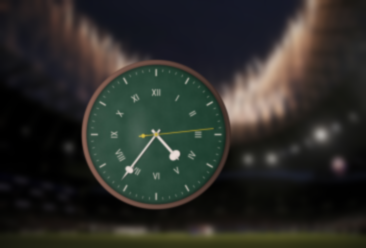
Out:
4,36,14
